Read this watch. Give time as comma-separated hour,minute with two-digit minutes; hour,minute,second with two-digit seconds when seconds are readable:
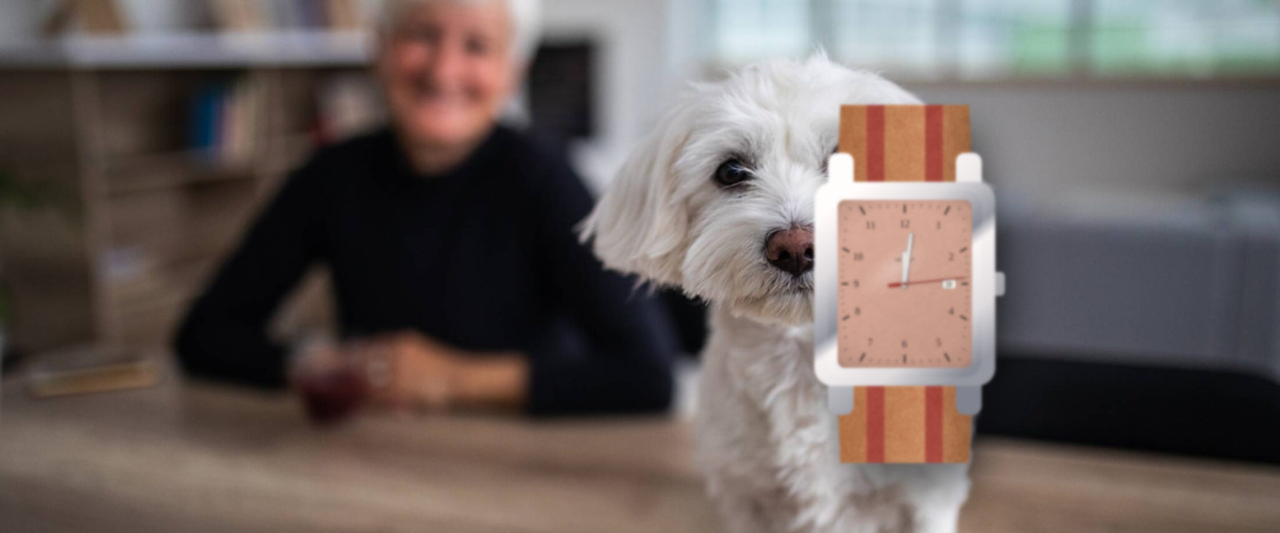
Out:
12,01,14
